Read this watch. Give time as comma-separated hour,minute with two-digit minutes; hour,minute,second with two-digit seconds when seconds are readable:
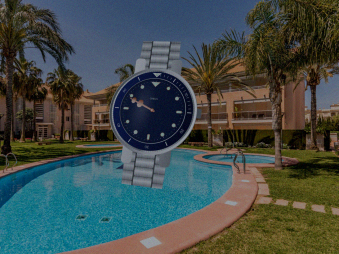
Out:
9,49
